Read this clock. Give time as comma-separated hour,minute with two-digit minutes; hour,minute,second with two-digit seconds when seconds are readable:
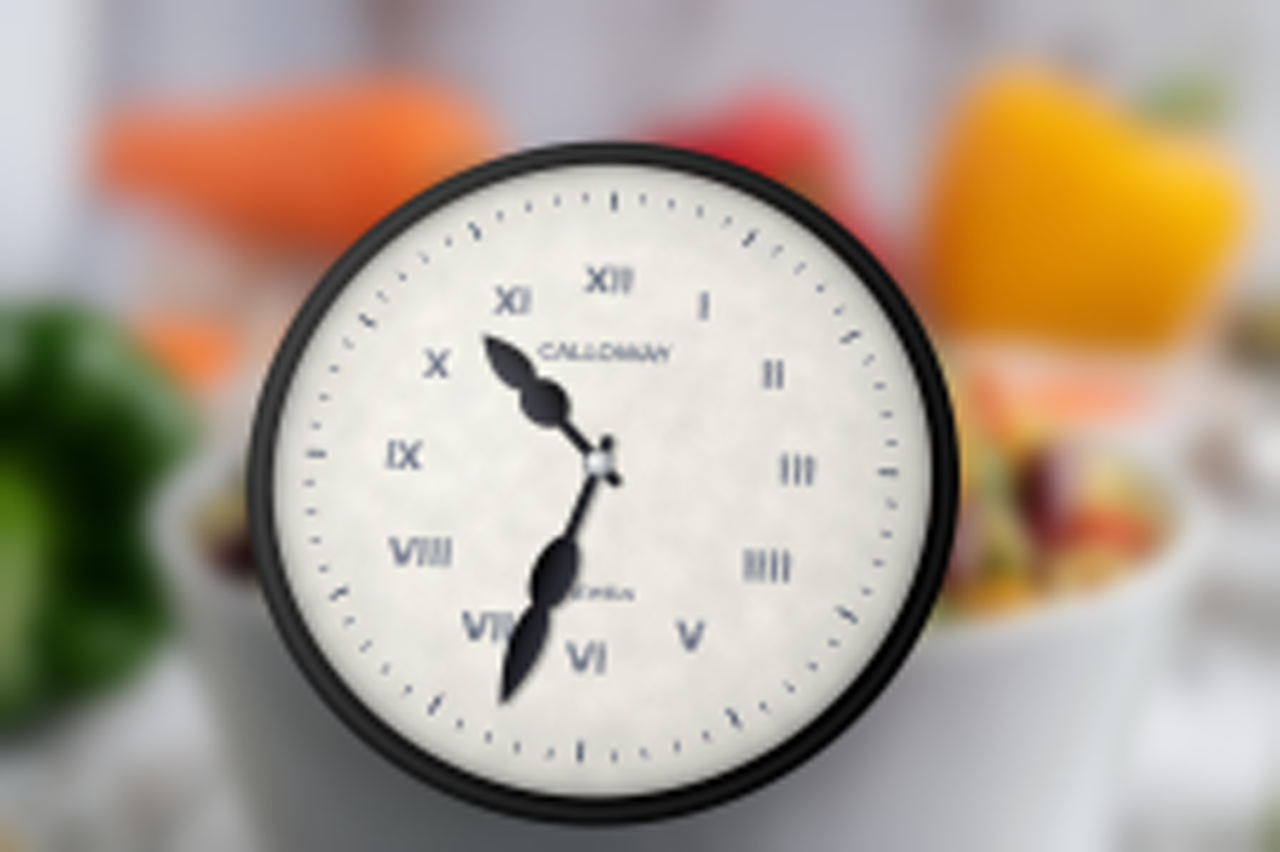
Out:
10,33
